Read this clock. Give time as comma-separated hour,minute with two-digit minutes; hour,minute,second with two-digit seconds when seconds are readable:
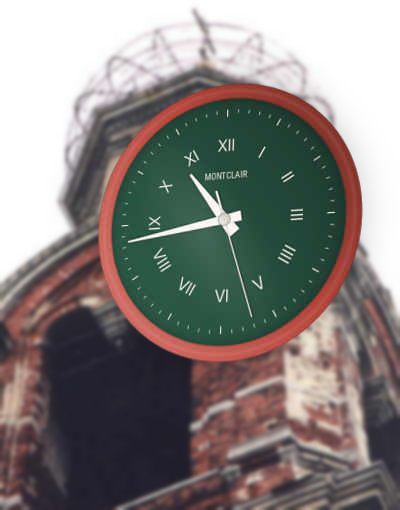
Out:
10,43,27
